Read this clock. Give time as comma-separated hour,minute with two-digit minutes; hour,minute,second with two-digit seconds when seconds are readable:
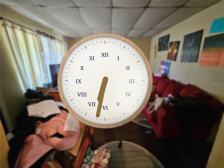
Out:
6,32
